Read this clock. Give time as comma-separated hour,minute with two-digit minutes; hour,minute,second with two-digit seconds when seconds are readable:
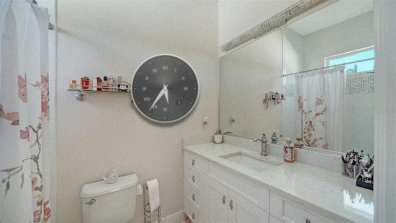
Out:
5,36
